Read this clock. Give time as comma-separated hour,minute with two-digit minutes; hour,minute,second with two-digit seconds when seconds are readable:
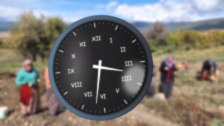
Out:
3,32
